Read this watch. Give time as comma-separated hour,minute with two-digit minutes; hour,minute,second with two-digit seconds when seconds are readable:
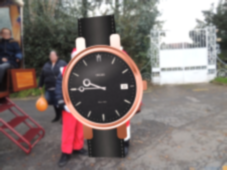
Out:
9,45
